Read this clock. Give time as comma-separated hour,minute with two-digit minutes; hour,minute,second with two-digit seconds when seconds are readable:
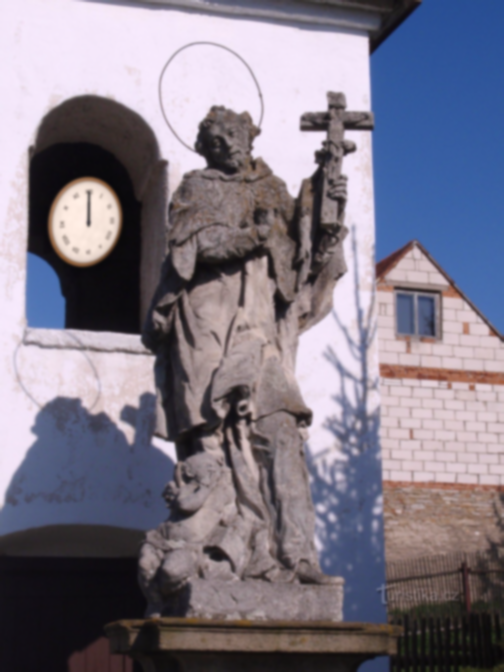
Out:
12,00
